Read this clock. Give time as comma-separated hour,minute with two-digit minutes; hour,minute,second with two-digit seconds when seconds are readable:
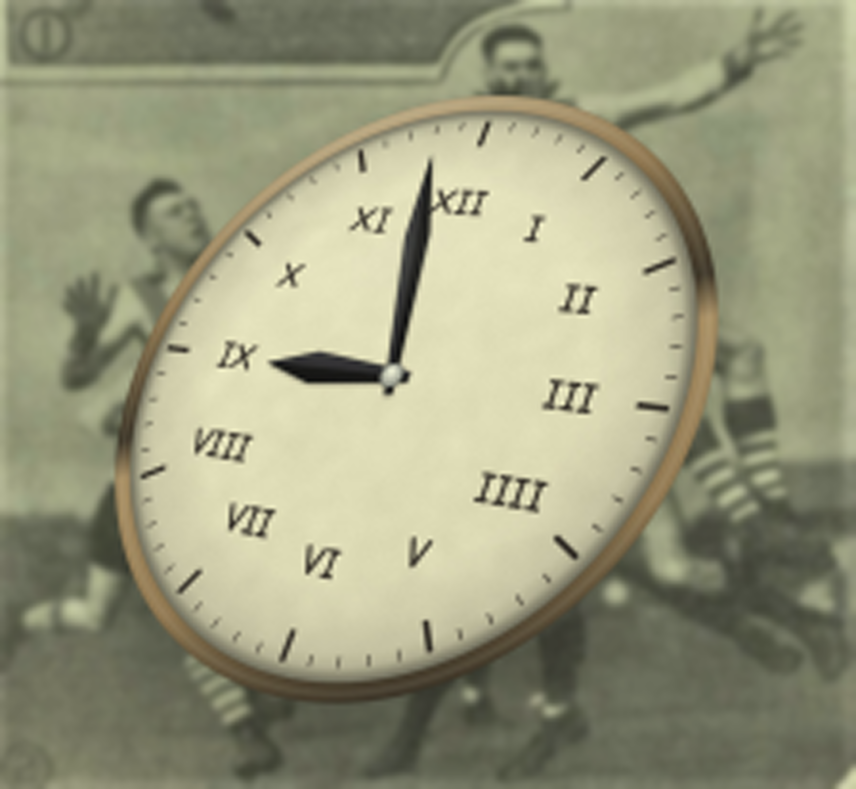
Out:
8,58
